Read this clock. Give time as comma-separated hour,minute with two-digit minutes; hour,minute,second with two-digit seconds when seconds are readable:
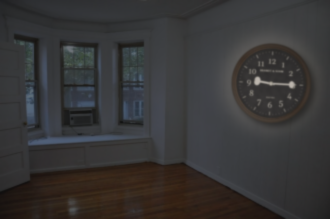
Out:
9,15
